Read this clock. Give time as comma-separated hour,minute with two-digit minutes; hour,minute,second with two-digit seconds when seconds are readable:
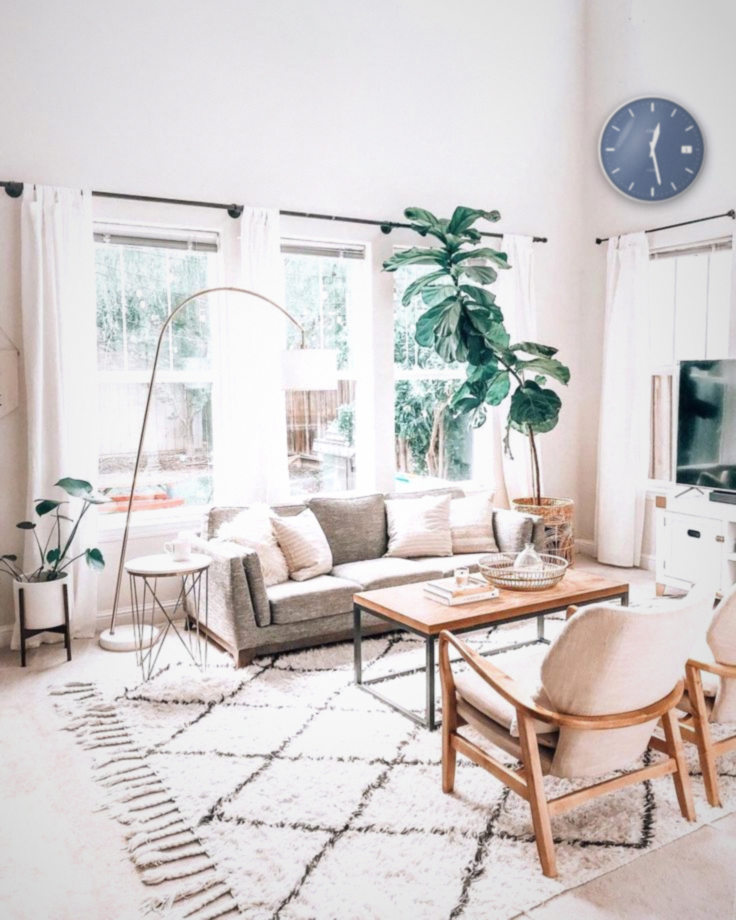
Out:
12,28
